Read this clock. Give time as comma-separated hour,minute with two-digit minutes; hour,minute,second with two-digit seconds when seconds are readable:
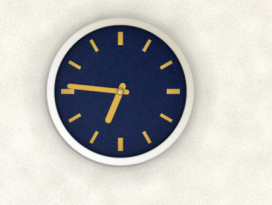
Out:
6,46
